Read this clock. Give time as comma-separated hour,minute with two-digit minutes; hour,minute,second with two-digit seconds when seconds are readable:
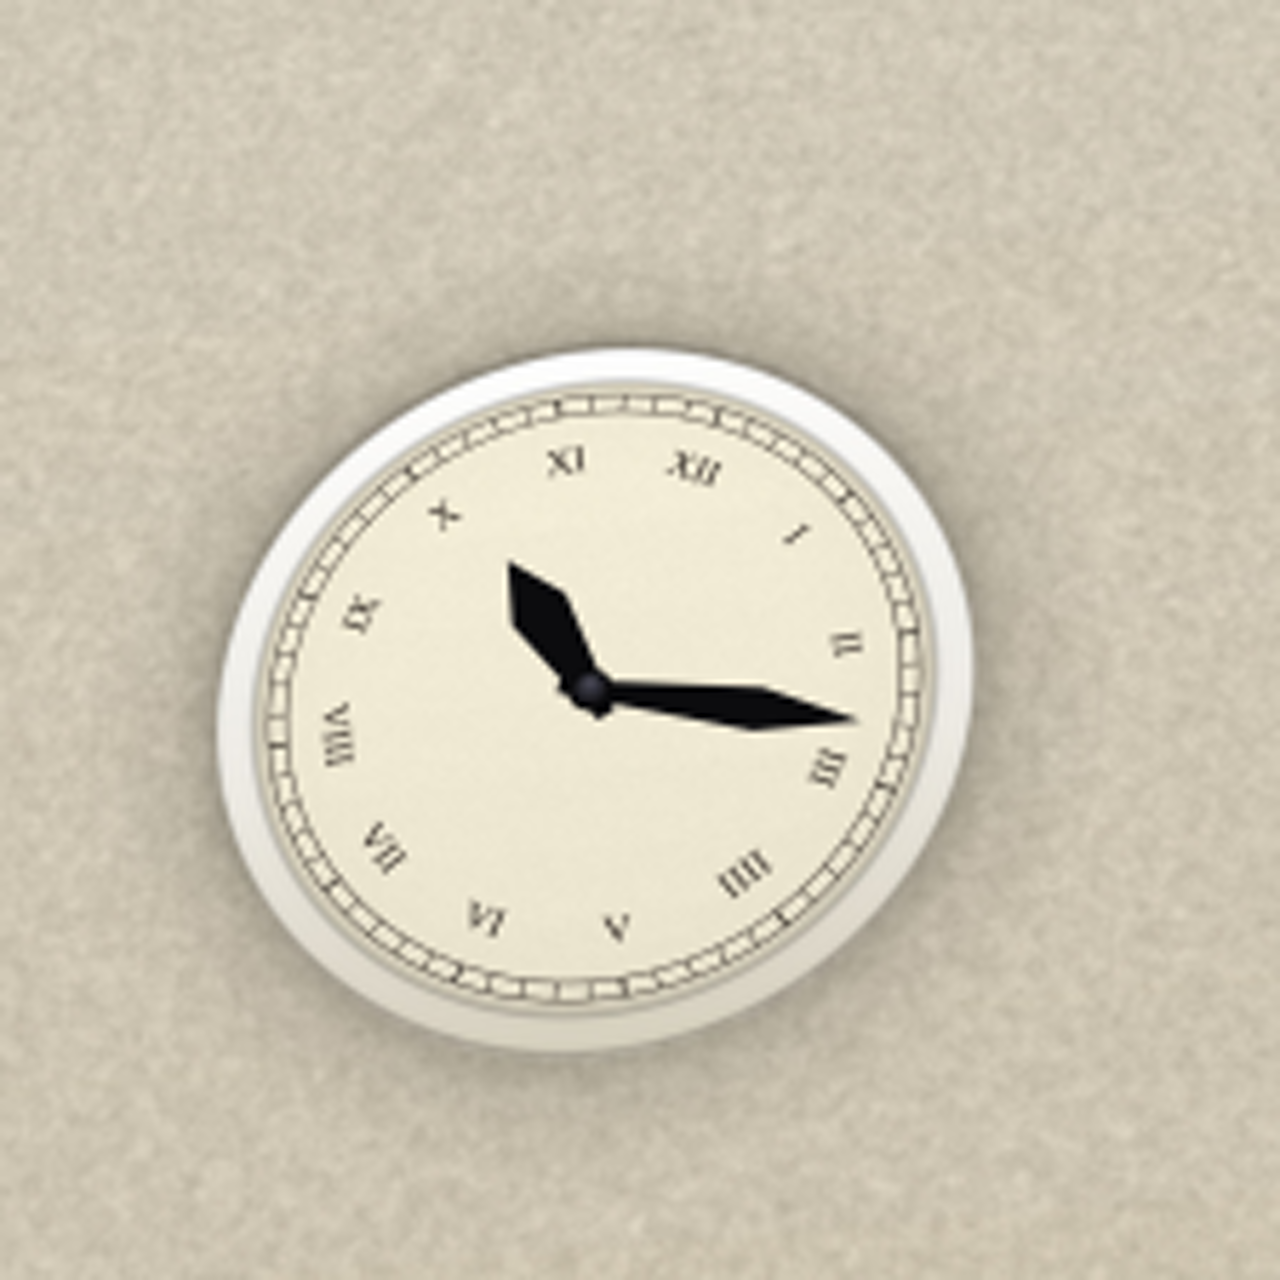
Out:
10,13
